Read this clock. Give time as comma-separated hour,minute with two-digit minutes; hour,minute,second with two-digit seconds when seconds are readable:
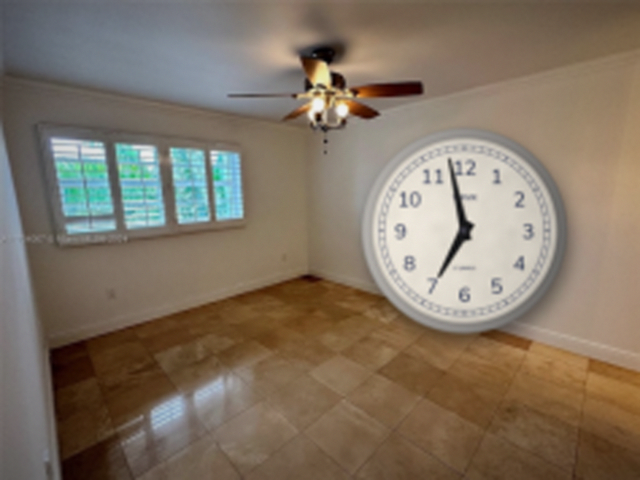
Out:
6,58
